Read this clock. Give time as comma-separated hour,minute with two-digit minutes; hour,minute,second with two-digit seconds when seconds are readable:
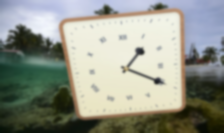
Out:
1,20
